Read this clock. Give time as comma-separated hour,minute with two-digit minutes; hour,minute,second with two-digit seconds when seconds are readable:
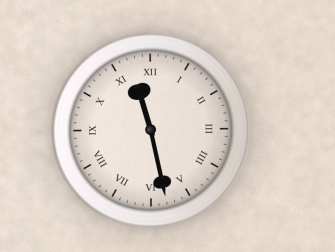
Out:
11,28
